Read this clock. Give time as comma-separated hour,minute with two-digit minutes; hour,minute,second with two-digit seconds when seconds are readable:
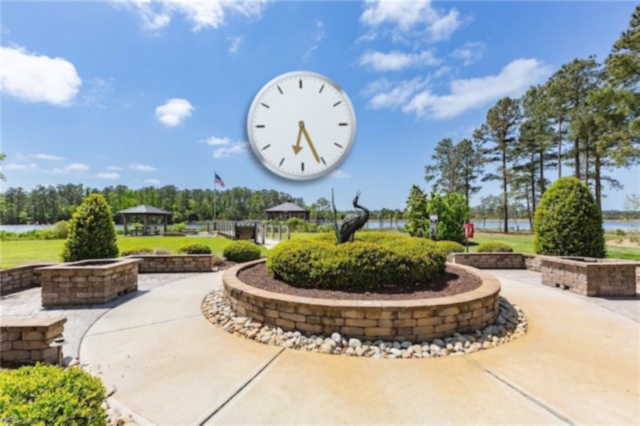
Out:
6,26
